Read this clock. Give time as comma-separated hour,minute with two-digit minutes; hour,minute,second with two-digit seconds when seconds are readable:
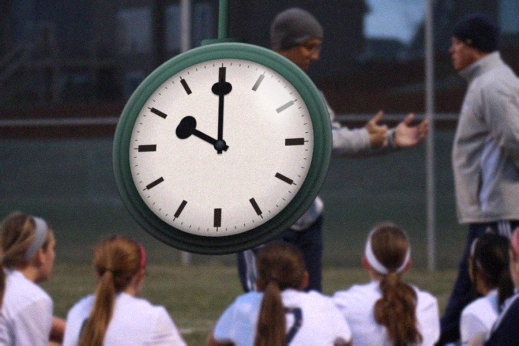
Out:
10,00
